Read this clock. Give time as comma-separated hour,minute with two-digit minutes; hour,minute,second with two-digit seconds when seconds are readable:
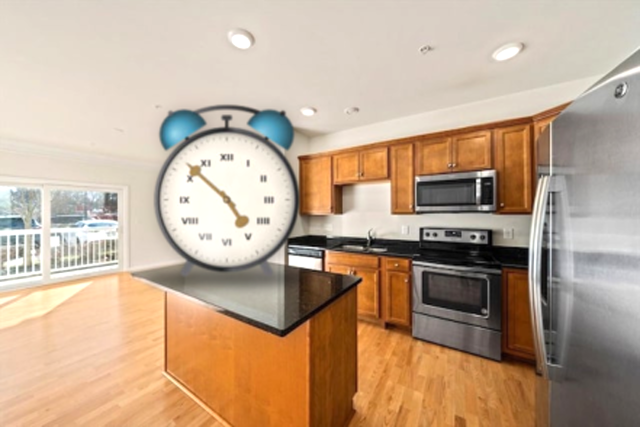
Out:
4,52
